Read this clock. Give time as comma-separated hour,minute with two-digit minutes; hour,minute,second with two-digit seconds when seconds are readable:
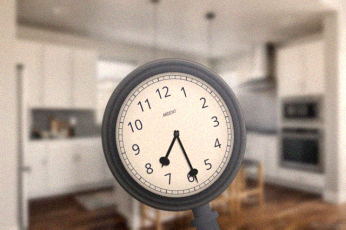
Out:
7,29
